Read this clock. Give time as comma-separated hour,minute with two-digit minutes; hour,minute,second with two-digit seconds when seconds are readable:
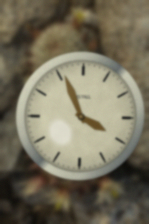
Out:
3,56
